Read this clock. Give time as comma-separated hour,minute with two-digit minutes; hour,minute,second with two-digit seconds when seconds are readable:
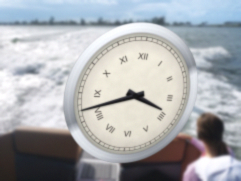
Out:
3,42
